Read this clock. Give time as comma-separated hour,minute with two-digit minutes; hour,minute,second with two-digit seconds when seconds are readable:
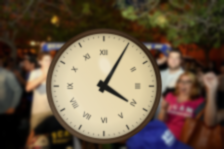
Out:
4,05
